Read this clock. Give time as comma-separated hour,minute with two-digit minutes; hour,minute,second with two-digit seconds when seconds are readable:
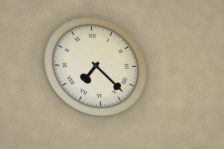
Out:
7,23
